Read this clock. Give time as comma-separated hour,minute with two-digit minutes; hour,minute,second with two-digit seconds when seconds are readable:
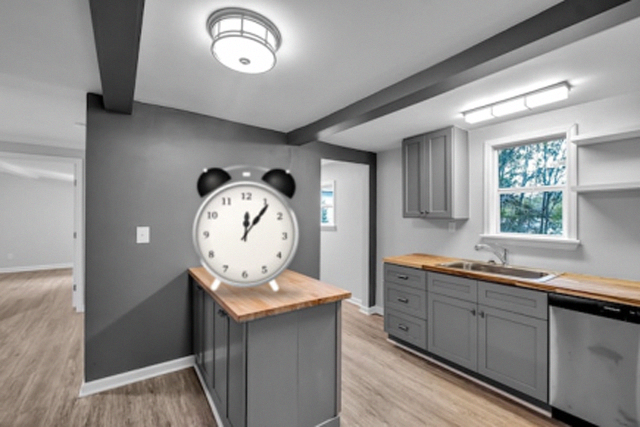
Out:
12,06
